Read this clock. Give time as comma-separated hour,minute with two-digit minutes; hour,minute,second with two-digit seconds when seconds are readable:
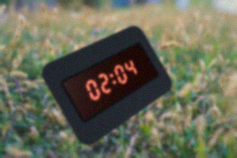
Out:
2,04
